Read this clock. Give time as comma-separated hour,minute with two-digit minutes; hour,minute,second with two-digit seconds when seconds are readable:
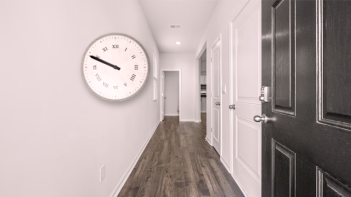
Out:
9,49
